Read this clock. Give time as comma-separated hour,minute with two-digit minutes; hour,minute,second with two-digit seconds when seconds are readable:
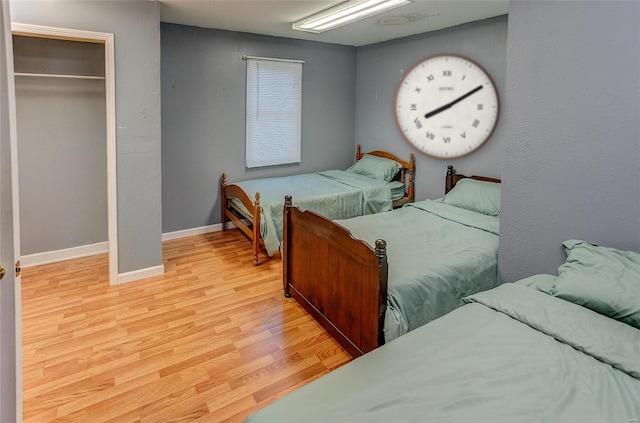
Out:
8,10
